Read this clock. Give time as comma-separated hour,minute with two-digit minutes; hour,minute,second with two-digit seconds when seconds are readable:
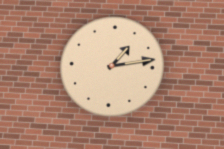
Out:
1,13
